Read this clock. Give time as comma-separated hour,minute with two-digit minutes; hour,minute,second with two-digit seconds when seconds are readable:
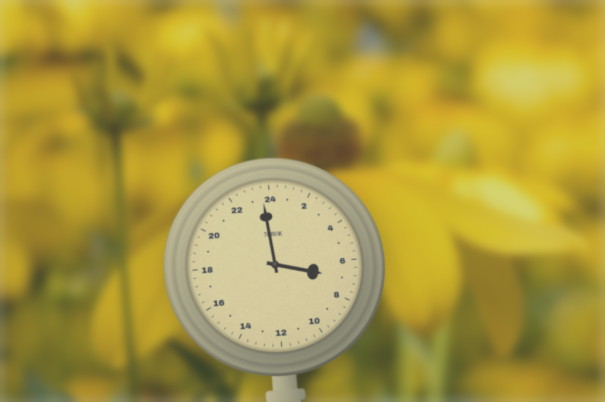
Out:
6,59
